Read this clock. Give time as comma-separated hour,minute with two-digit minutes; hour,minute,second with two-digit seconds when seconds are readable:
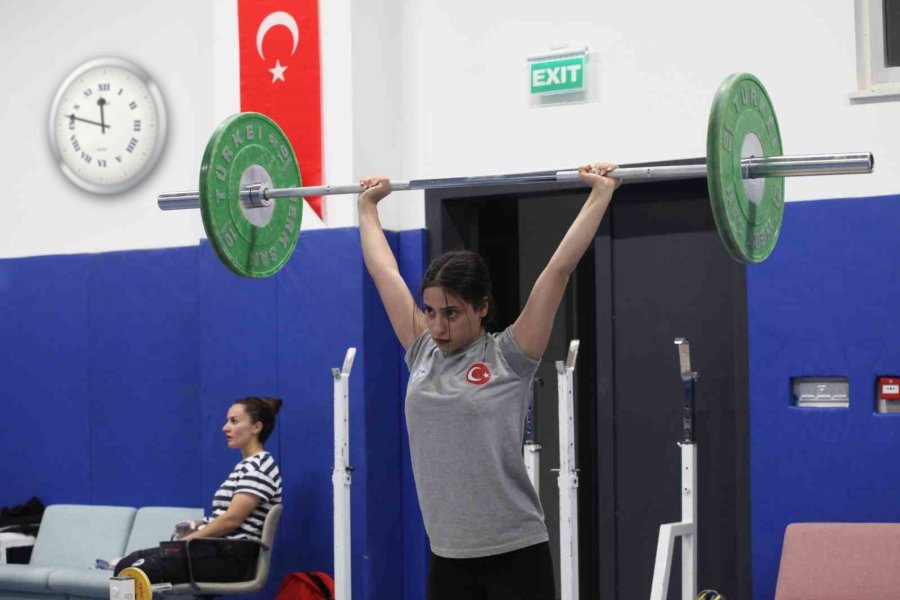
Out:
11,47
